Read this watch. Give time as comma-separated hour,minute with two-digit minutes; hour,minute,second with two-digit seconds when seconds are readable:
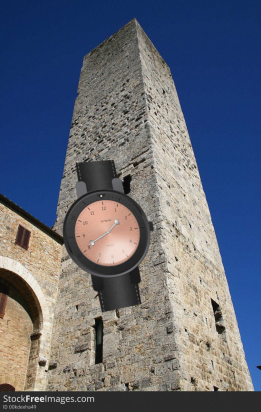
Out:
1,41
